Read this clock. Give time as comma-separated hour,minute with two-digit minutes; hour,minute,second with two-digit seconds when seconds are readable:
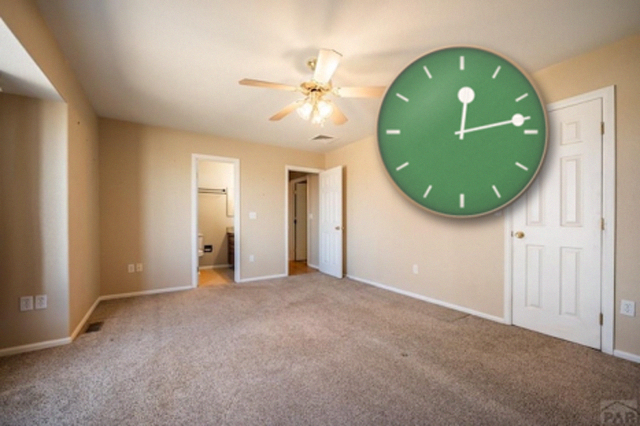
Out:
12,13
